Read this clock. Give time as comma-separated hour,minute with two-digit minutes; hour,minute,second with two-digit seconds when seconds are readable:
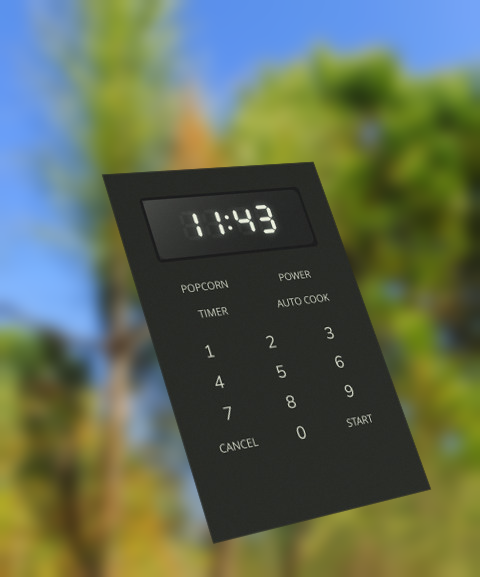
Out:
11,43
